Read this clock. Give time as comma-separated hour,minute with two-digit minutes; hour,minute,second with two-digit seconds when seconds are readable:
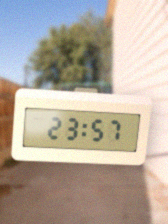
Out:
23,57
